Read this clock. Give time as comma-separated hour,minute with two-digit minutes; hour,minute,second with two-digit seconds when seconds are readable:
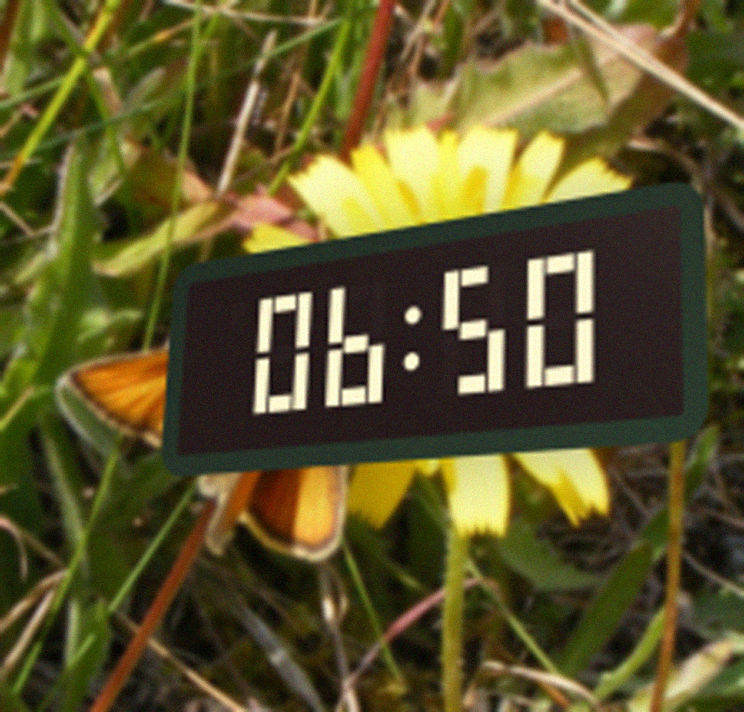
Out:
6,50
